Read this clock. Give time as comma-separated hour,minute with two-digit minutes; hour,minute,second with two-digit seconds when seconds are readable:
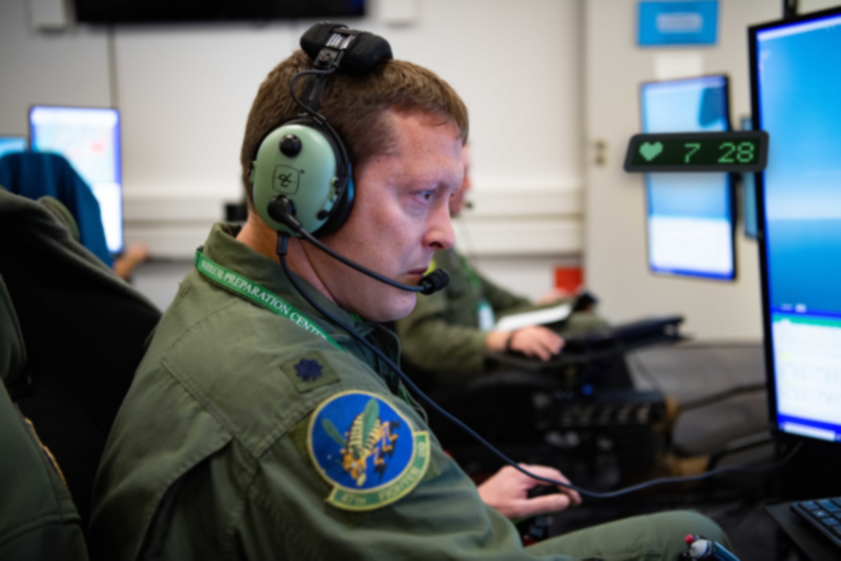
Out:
7,28
